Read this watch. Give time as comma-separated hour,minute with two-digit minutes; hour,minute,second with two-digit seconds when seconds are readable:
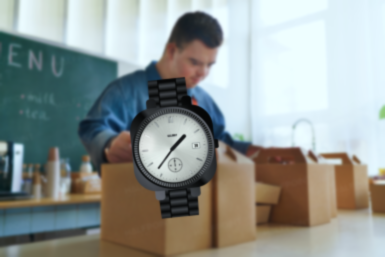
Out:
1,37
